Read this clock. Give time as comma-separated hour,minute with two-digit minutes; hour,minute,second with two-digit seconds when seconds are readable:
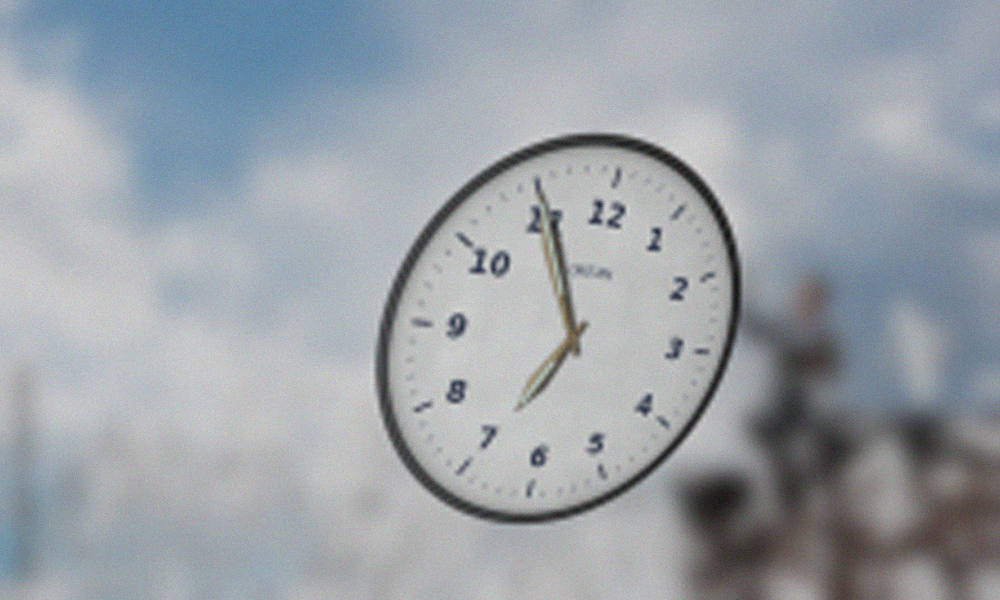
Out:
6,55
